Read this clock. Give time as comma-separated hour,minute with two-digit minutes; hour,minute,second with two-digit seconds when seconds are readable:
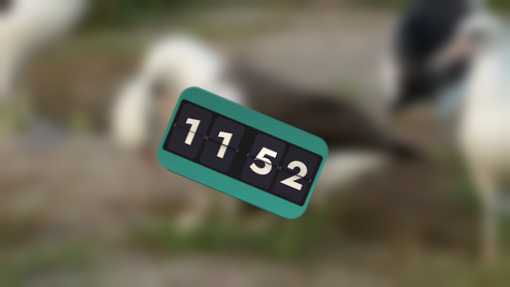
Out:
11,52
